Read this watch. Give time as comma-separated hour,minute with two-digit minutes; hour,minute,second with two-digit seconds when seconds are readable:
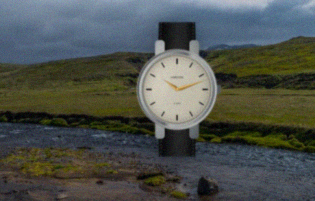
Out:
10,12
